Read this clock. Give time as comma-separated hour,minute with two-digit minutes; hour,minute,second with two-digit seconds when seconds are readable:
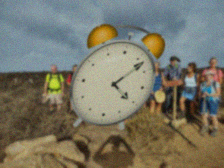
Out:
4,07
